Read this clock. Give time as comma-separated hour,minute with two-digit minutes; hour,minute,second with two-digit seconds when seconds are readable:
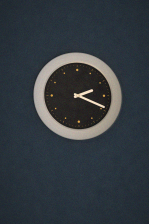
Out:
2,19
